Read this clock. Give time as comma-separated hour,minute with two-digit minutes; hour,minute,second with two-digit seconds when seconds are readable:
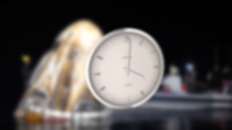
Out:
4,01
